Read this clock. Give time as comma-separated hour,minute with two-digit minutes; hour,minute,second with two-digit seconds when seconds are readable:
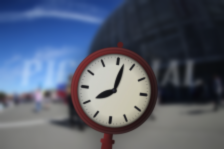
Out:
8,02
